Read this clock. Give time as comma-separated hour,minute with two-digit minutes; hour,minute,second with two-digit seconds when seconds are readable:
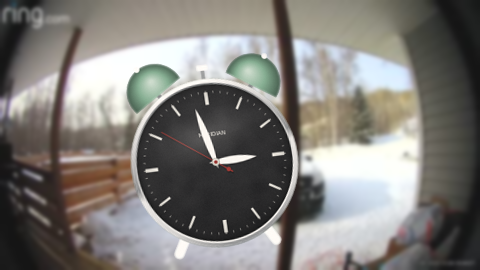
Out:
2,57,51
